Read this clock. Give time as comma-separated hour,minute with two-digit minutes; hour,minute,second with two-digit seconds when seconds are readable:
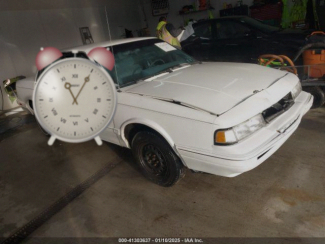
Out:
11,05
